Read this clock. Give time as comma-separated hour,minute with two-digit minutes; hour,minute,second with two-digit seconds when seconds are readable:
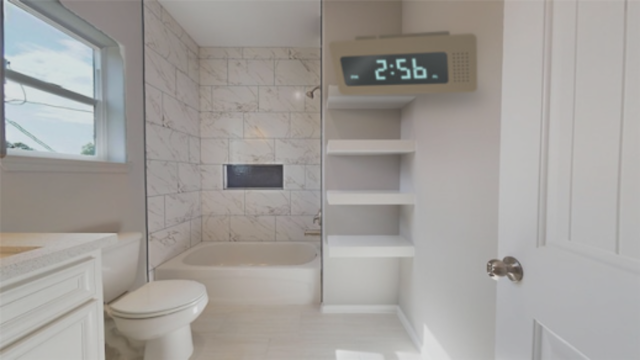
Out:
2,56
